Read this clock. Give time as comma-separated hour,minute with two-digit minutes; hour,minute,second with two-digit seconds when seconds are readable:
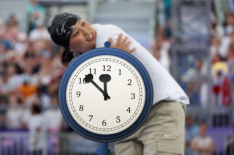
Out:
11,52
